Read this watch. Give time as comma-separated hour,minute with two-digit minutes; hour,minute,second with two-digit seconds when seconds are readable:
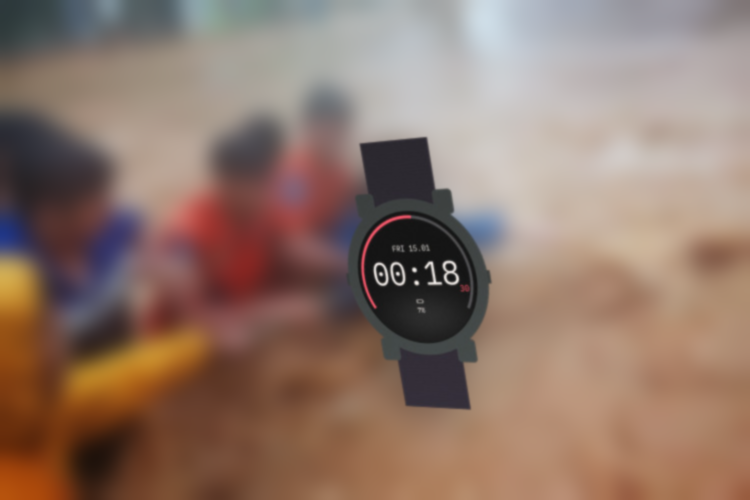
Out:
0,18
